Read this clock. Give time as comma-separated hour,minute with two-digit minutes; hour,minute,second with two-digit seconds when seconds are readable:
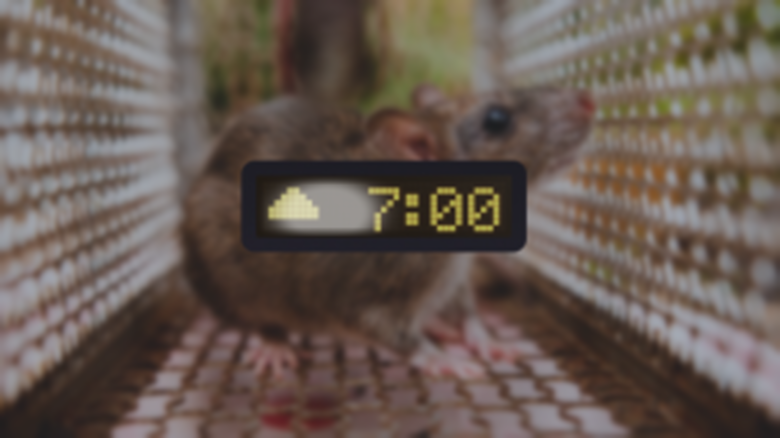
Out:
7,00
